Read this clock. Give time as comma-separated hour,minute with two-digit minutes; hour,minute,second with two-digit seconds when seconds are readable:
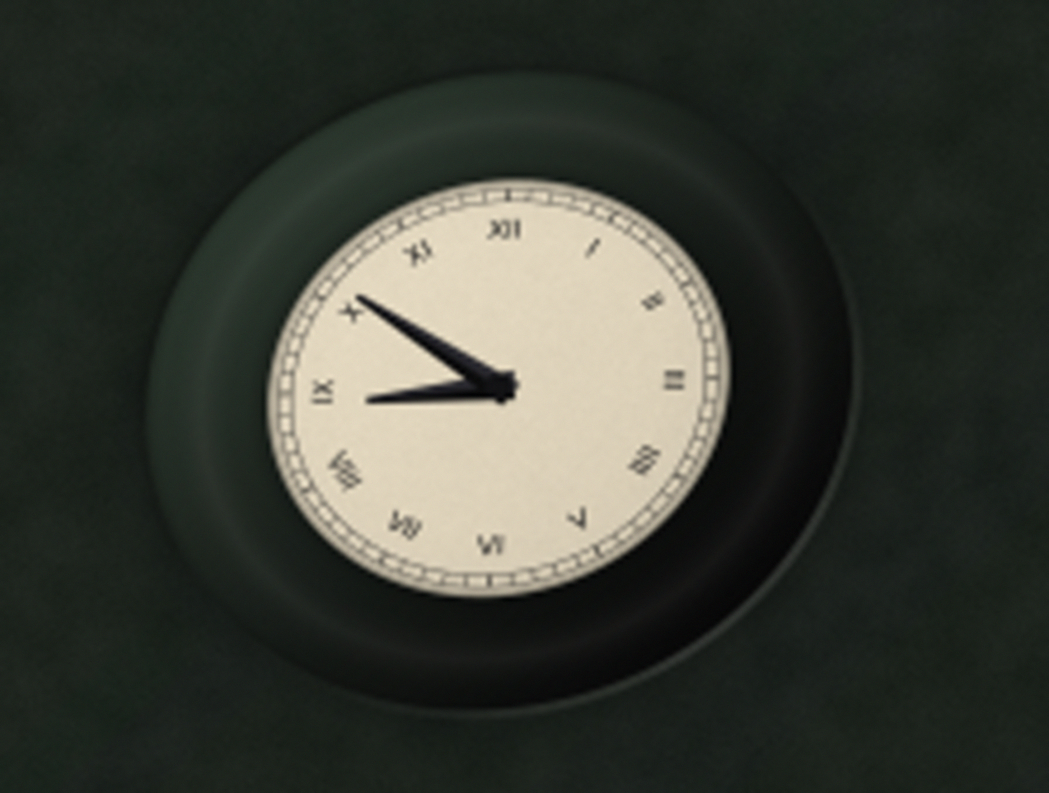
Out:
8,51
